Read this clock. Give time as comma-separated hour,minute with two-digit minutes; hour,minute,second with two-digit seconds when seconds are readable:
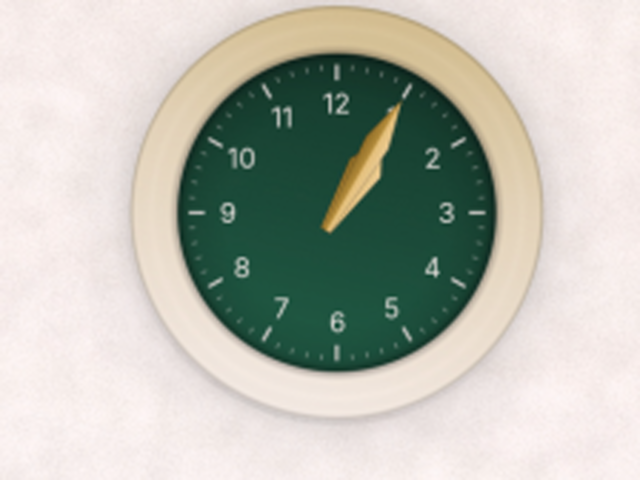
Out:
1,05
